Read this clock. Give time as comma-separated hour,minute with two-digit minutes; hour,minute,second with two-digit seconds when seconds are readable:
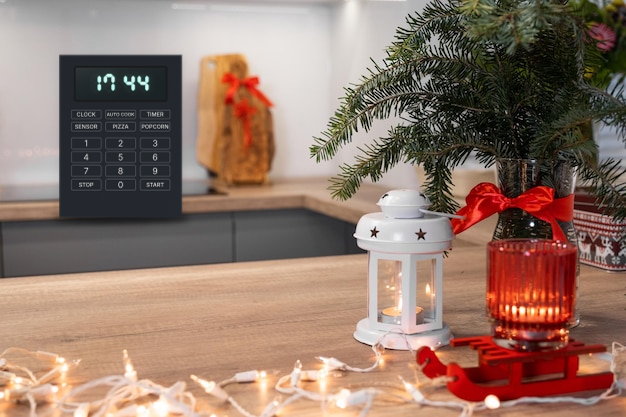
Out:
17,44
